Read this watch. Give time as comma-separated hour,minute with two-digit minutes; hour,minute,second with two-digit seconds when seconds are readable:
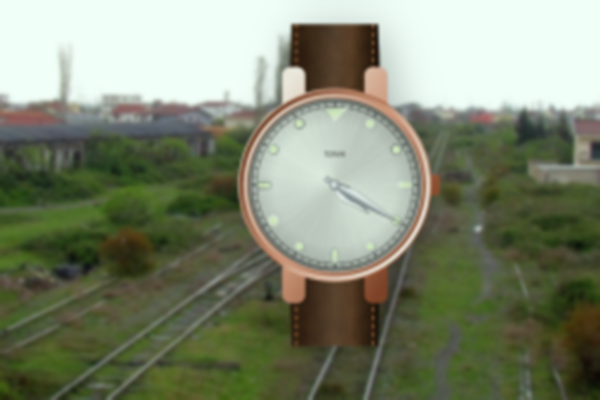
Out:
4,20
